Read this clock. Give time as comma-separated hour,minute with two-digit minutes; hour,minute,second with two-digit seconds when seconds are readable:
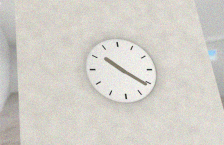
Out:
10,21
